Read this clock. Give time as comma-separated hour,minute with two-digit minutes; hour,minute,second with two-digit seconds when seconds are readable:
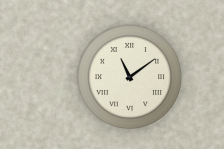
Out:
11,09
